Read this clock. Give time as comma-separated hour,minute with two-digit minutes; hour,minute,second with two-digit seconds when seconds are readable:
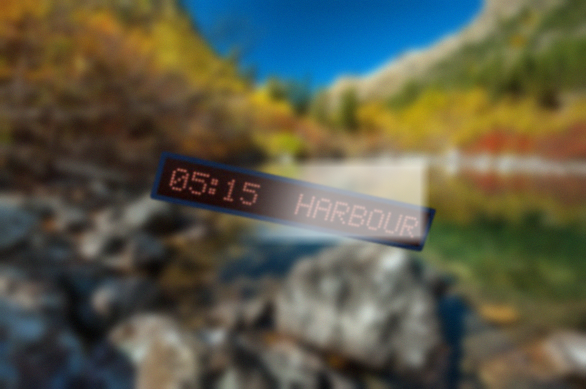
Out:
5,15
